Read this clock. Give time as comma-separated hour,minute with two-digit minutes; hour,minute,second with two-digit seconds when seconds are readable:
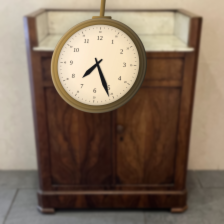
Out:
7,26
